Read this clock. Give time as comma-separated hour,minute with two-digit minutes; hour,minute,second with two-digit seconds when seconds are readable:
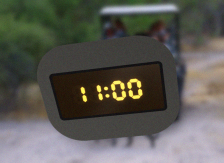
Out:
11,00
